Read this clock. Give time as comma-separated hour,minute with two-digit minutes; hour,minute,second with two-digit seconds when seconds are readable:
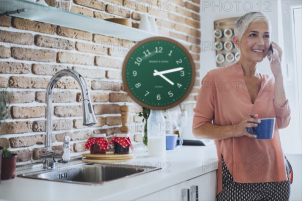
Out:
4,13
